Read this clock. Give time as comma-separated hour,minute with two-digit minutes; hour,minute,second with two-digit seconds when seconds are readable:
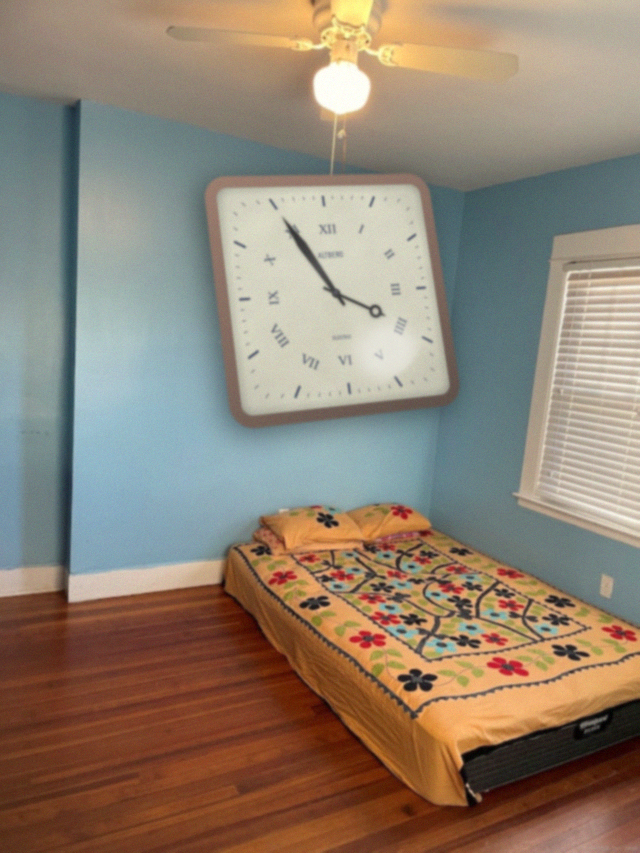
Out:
3,55
